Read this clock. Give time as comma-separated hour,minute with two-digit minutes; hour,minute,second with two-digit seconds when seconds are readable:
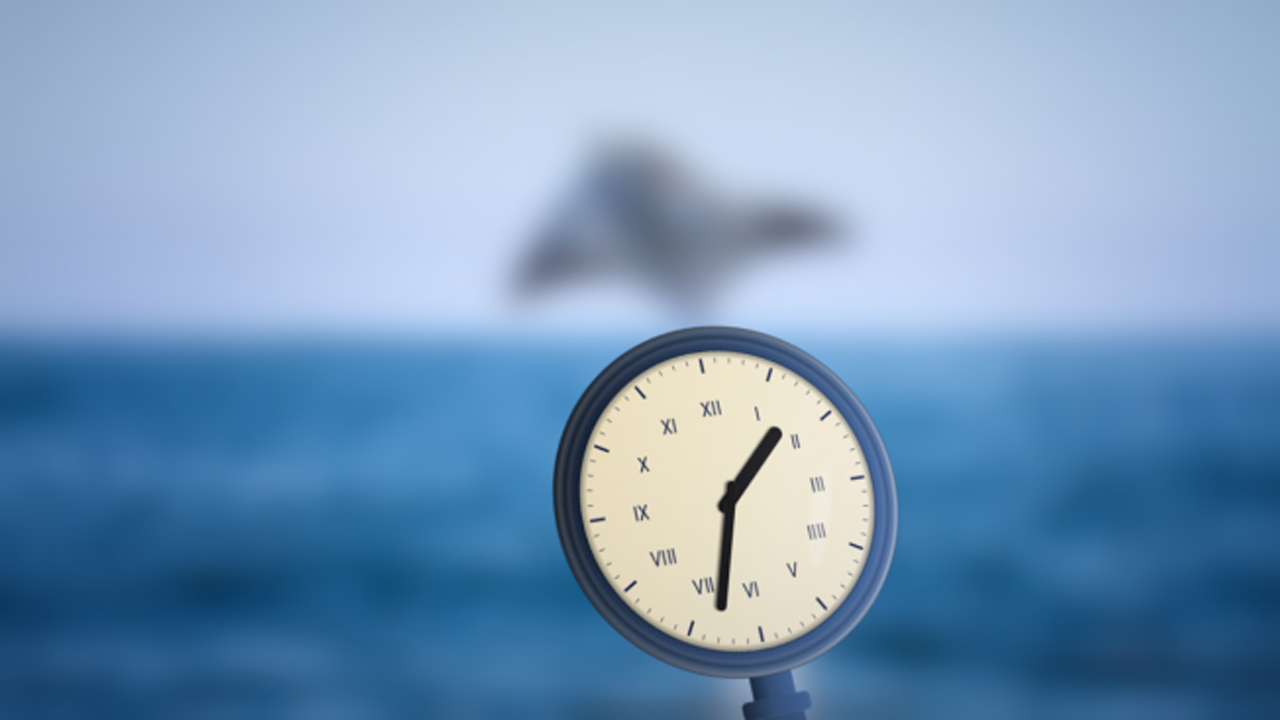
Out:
1,33
